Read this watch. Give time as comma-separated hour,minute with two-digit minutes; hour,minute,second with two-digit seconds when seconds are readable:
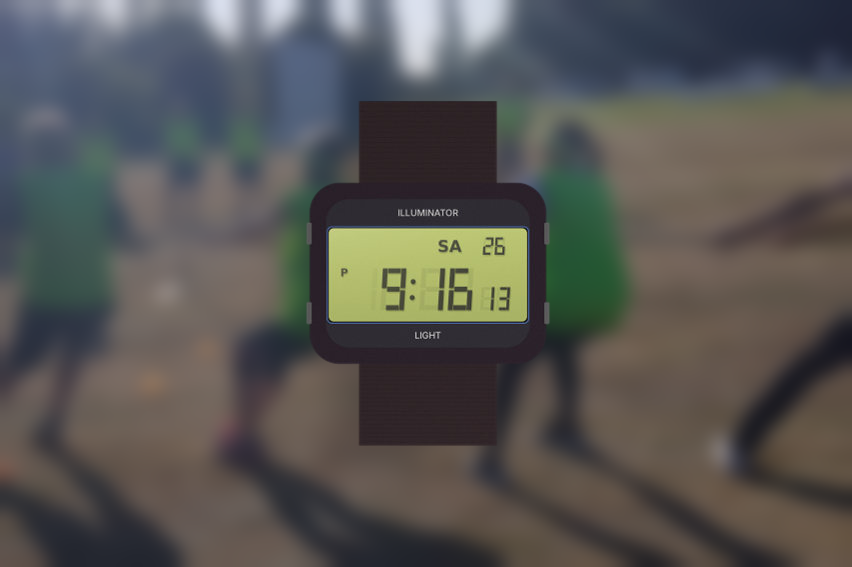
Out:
9,16,13
